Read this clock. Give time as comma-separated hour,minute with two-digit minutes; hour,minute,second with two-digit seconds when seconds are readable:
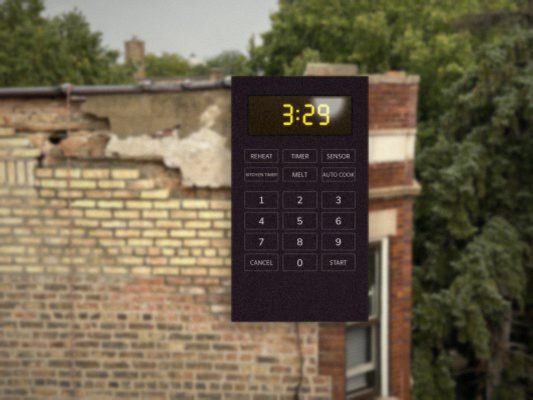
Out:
3,29
